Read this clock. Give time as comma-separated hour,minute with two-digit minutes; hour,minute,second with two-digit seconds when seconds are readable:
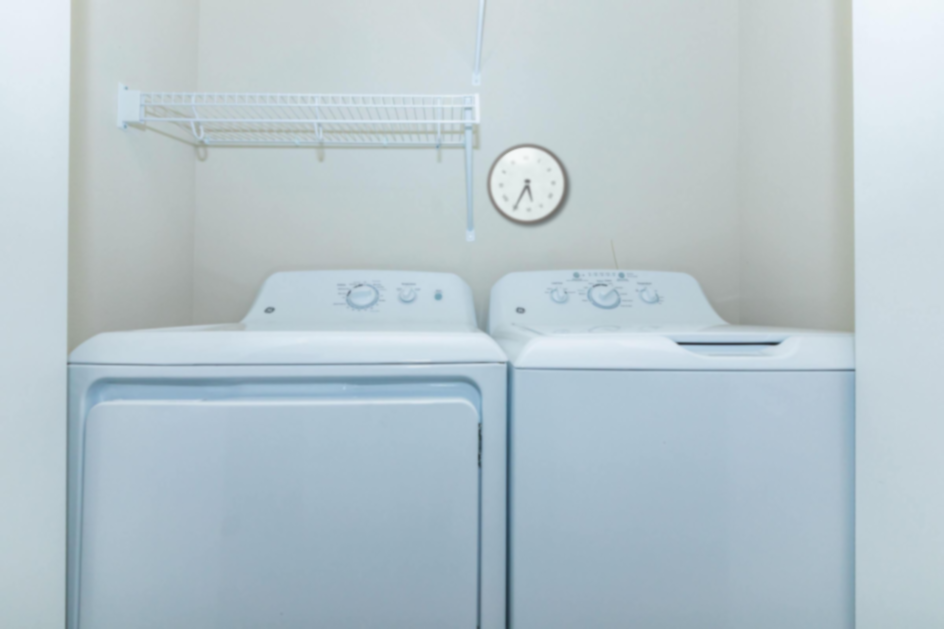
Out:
5,35
